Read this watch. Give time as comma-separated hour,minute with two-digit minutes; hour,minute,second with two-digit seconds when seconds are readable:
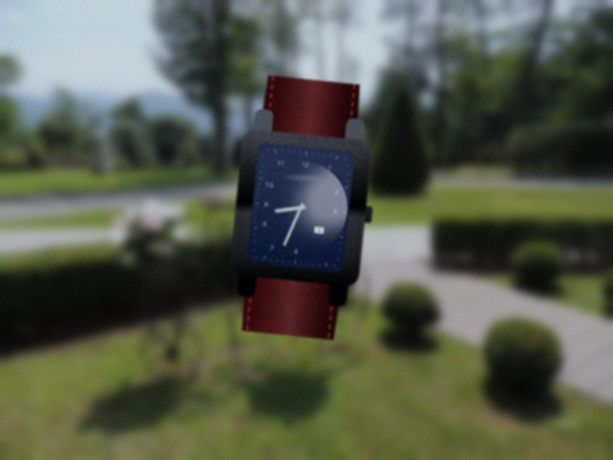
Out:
8,33
